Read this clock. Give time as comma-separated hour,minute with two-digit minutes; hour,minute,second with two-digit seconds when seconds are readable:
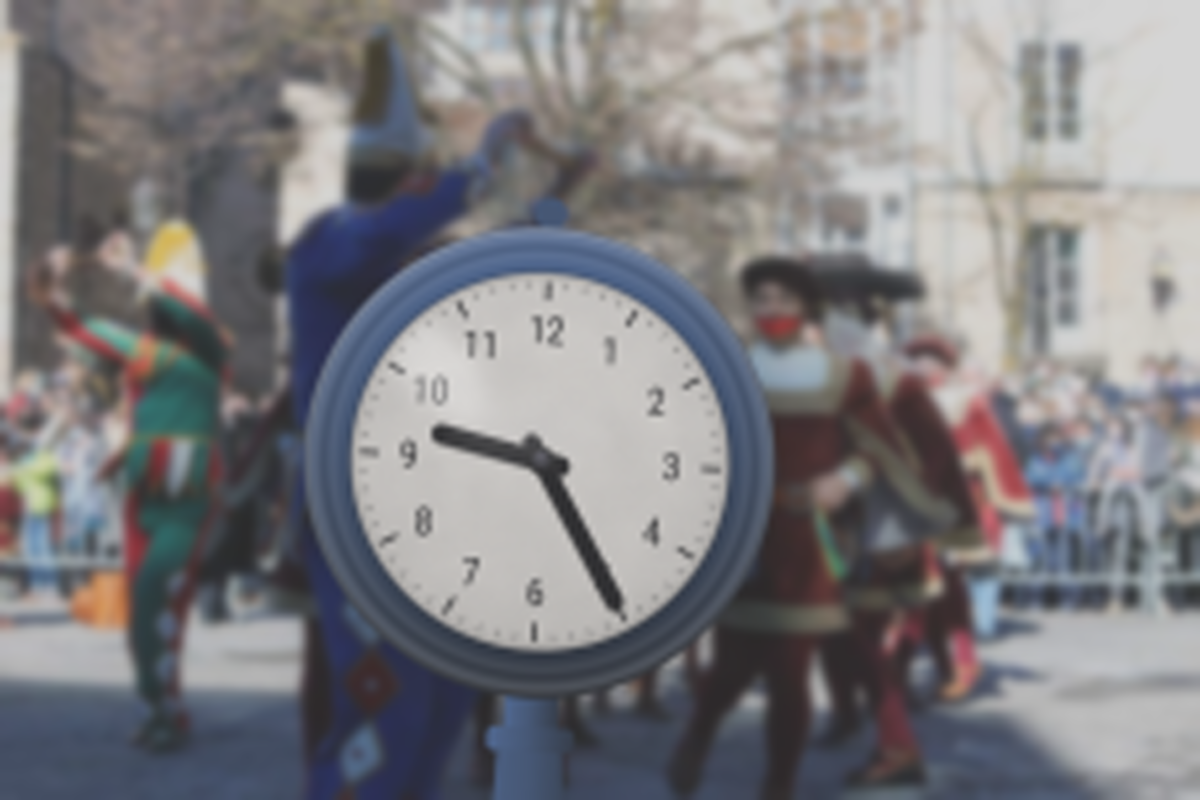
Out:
9,25
